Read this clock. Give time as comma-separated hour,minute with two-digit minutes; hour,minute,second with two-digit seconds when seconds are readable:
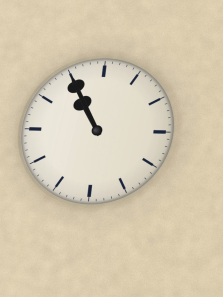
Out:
10,55
